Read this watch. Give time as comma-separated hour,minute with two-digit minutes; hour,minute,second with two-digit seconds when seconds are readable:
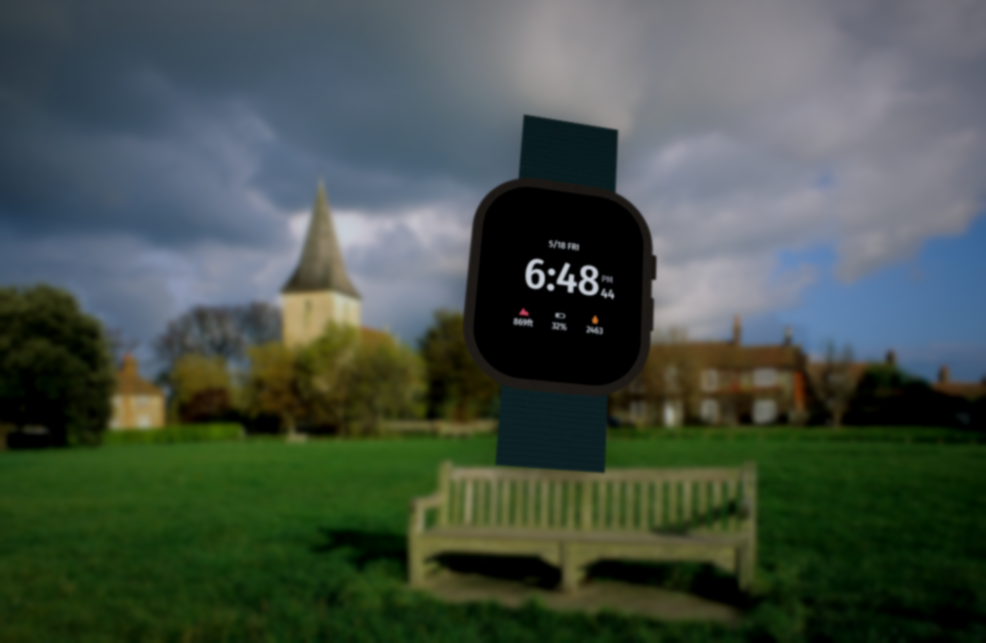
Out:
6,48,44
